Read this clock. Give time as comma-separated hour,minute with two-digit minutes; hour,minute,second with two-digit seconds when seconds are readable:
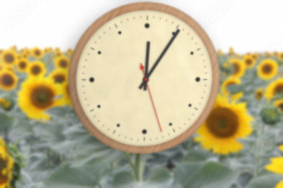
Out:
12,05,27
